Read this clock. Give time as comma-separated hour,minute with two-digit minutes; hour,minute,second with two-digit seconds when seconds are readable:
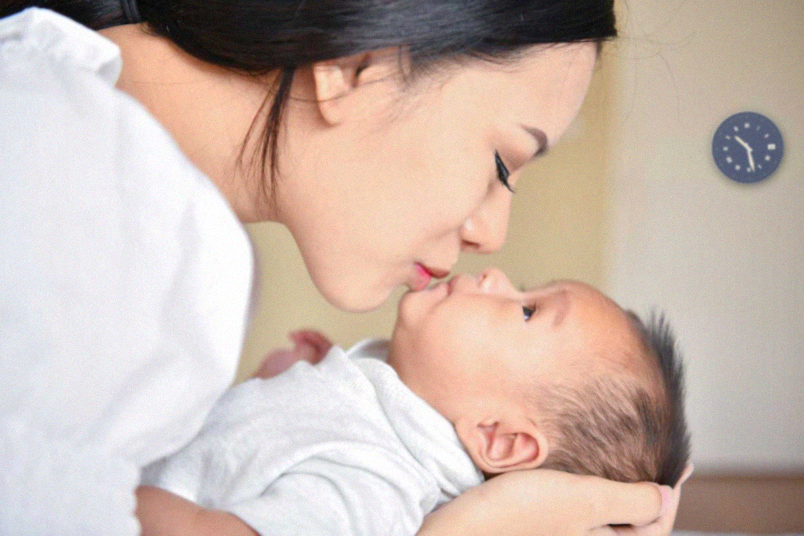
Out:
10,28
